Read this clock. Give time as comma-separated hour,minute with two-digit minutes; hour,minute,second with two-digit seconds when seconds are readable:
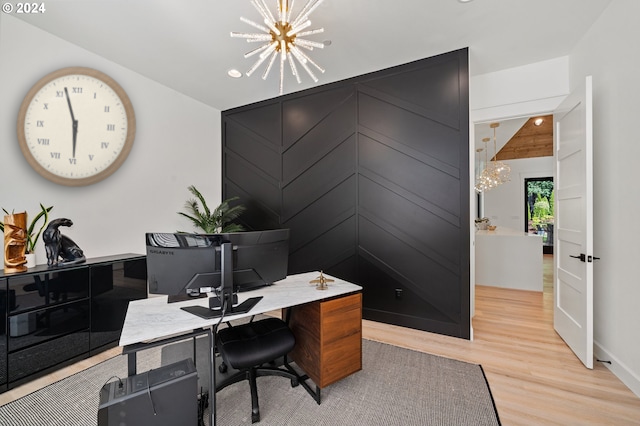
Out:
5,57
